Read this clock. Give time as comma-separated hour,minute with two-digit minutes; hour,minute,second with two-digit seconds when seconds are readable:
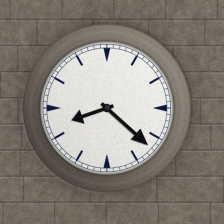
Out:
8,22
